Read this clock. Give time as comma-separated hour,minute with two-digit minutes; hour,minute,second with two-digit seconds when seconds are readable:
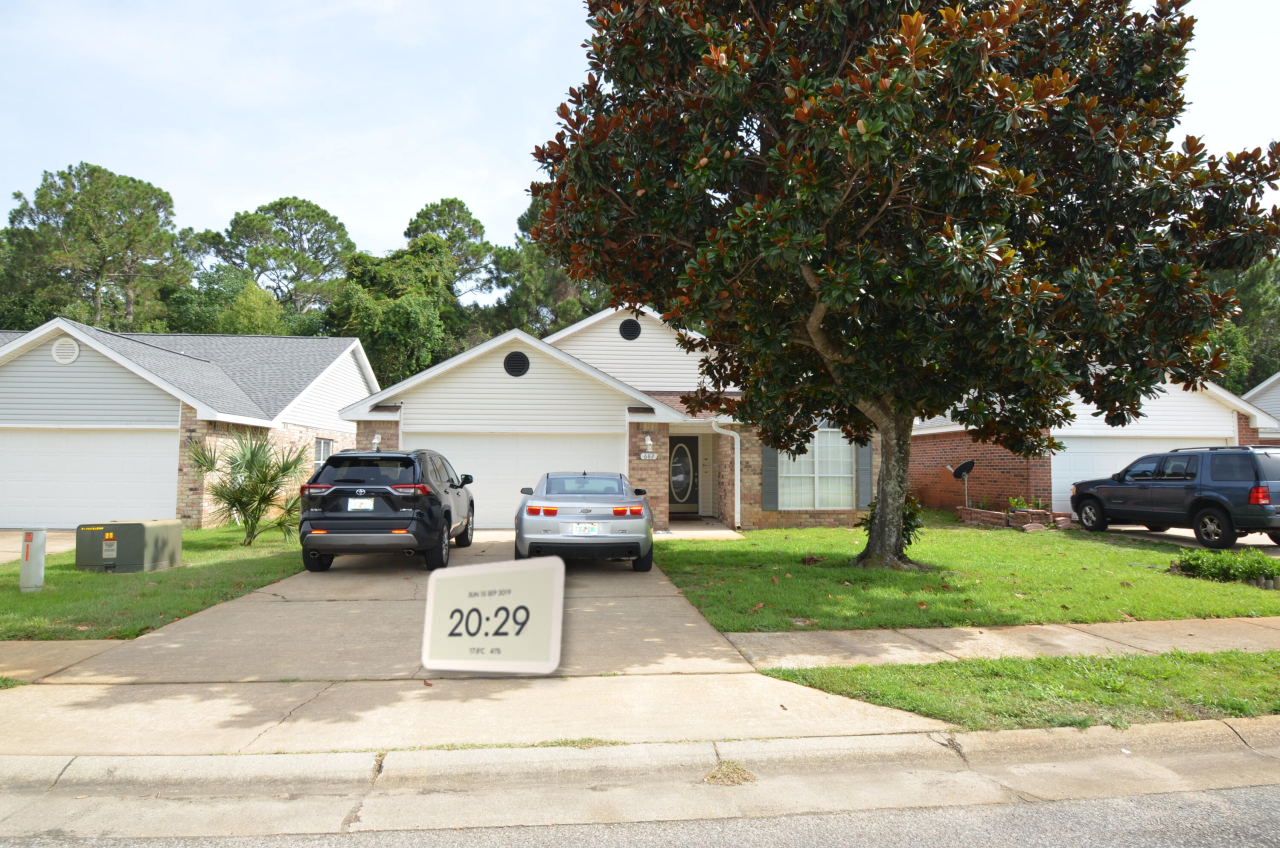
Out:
20,29
